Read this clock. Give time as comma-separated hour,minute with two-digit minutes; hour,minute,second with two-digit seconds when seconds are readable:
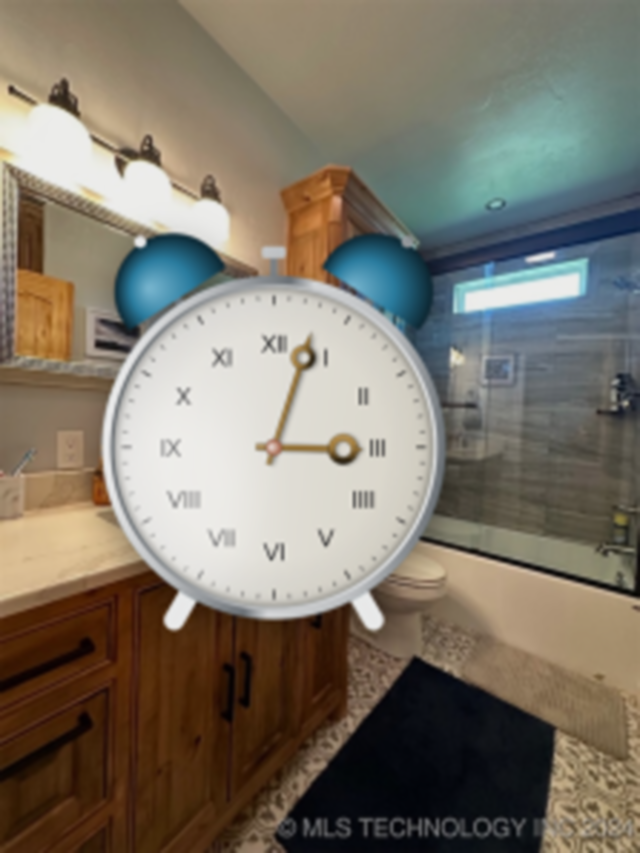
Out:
3,03
